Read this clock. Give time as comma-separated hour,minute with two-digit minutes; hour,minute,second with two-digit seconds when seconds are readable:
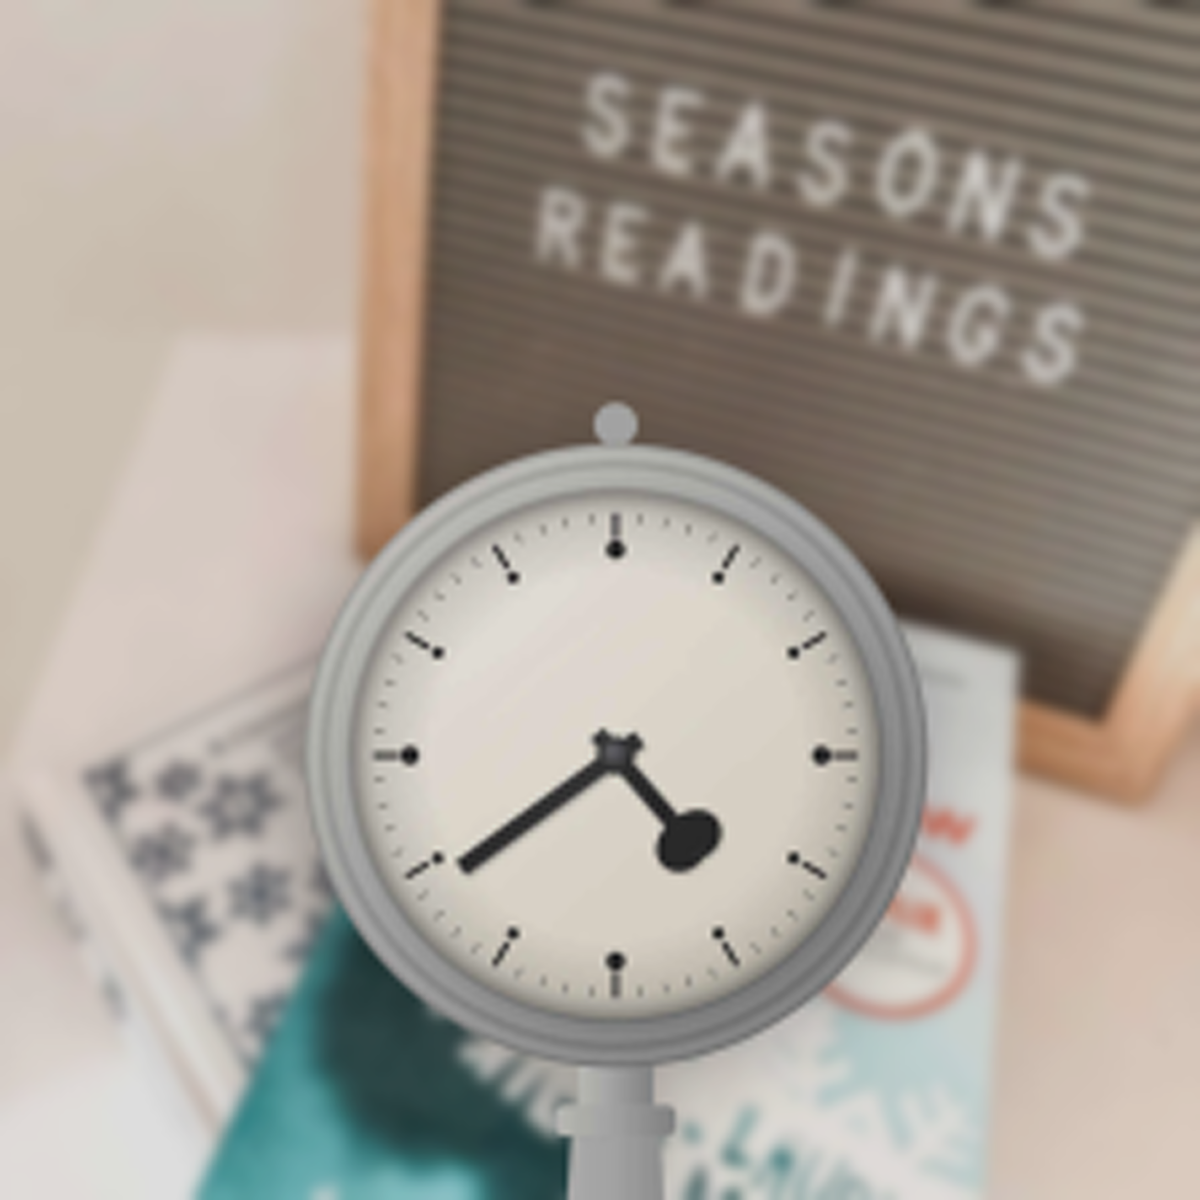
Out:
4,39
